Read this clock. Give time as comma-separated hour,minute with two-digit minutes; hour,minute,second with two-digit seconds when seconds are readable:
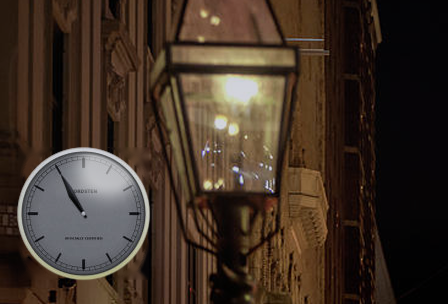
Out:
10,55
